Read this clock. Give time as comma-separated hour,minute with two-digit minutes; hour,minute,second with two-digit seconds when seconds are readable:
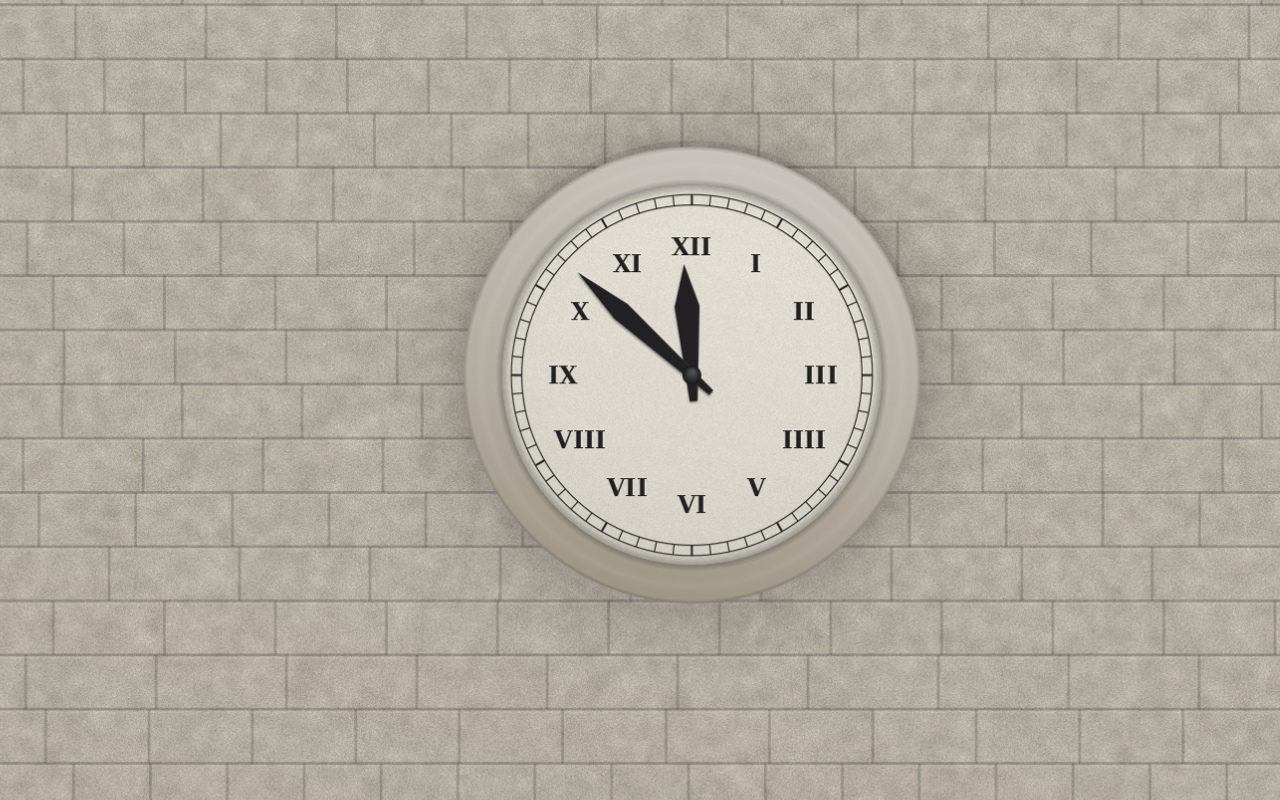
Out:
11,52
